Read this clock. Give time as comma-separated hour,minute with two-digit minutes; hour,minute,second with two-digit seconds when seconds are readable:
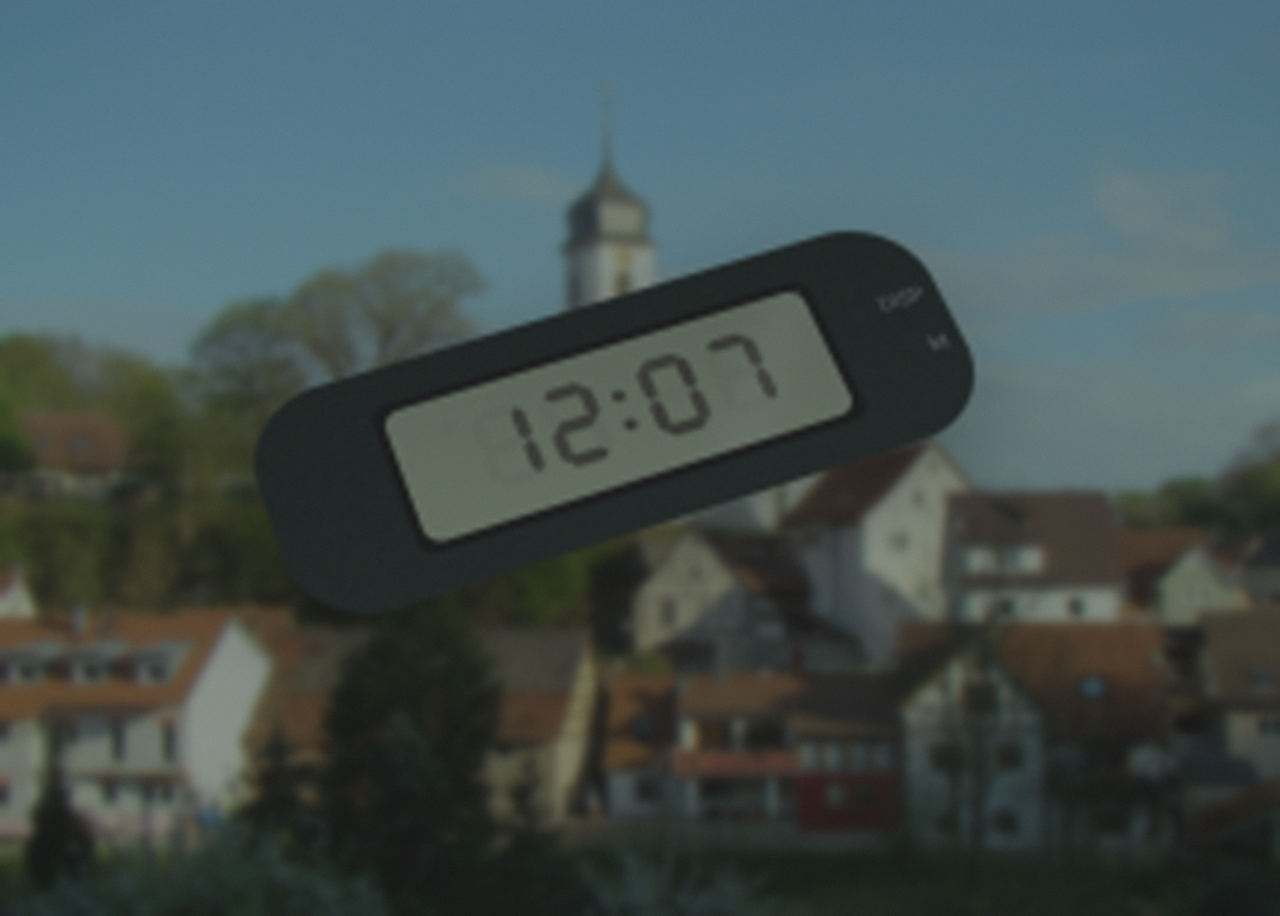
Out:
12,07
